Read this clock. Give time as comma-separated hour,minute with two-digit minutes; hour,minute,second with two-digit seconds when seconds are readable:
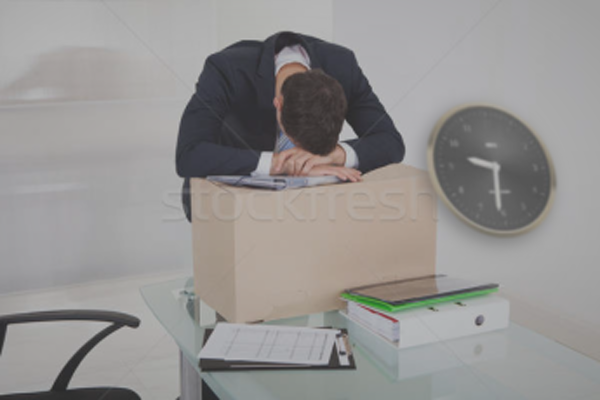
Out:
9,31
